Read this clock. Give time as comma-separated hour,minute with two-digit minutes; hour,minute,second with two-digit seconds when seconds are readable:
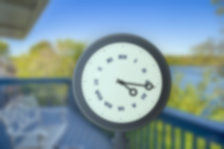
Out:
4,16
